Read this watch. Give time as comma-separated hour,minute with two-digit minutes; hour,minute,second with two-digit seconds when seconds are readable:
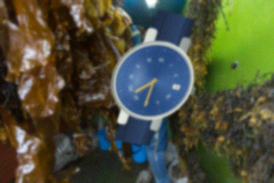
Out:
7,30
